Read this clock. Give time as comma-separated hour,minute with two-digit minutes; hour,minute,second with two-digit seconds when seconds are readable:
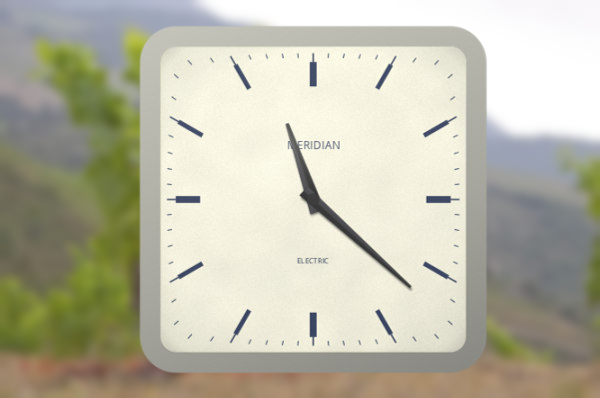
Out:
11,22
